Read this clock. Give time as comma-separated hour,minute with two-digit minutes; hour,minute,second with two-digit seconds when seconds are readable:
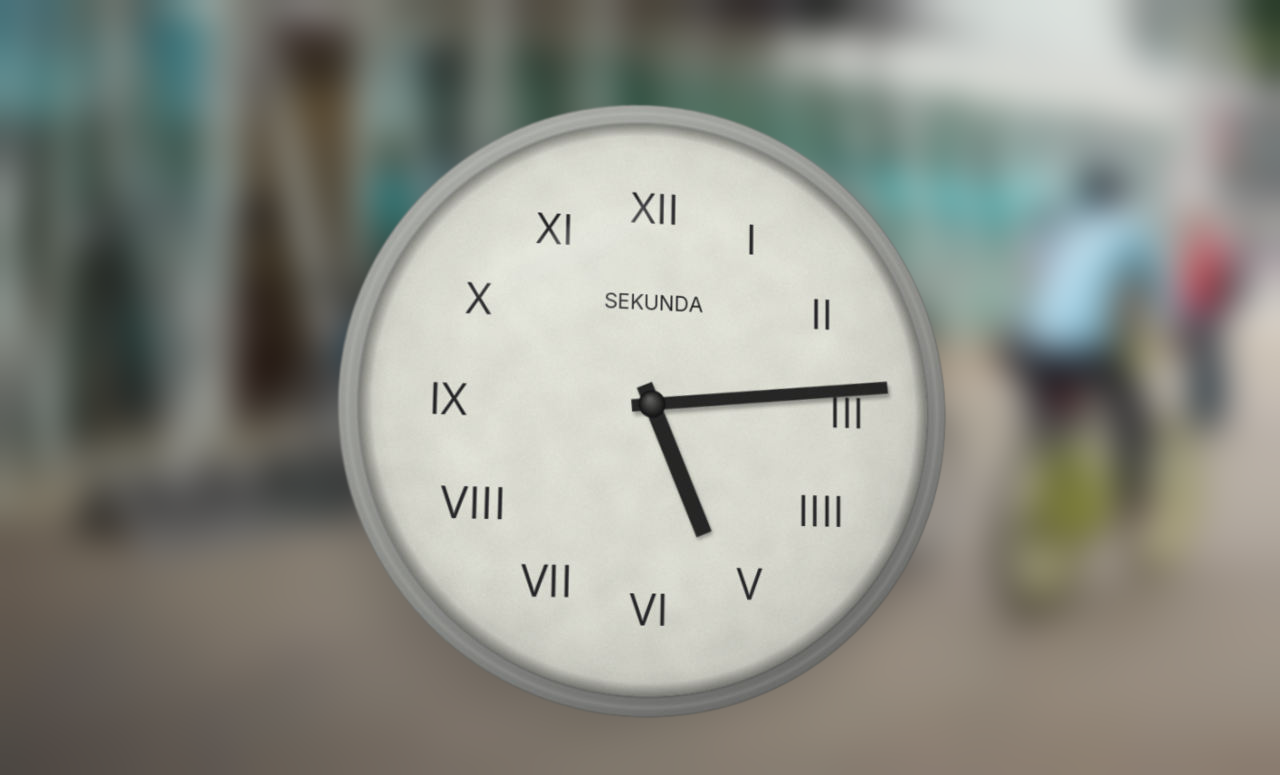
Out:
5,14
